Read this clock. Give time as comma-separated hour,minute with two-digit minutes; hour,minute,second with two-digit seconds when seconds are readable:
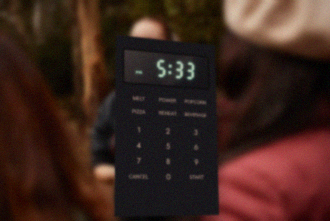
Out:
5,33
